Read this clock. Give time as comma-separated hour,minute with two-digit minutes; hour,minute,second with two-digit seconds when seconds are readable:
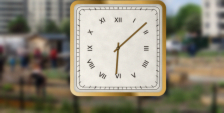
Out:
6,08
